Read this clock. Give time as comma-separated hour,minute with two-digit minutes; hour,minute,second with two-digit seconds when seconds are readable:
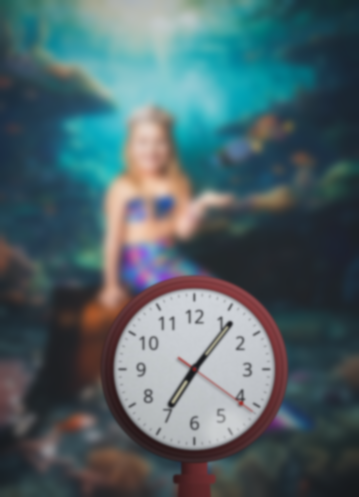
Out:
7,06,21
